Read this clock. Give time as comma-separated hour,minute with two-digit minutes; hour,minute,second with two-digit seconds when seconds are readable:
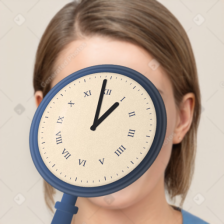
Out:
12,59
